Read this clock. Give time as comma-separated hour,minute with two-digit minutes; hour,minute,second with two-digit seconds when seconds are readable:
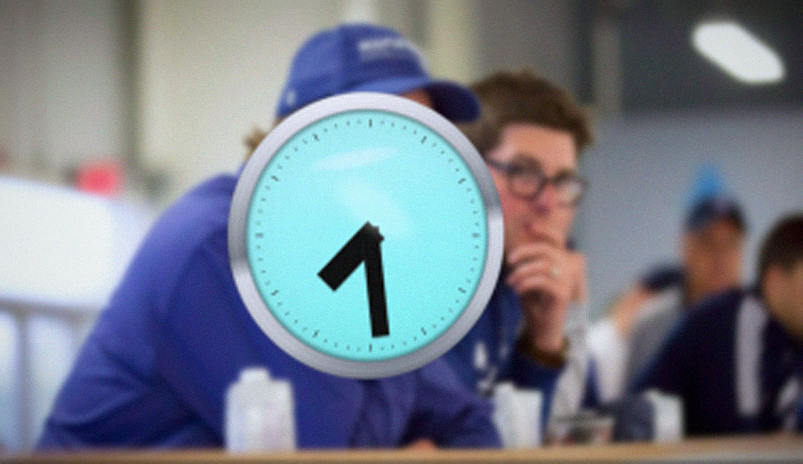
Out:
7,29
